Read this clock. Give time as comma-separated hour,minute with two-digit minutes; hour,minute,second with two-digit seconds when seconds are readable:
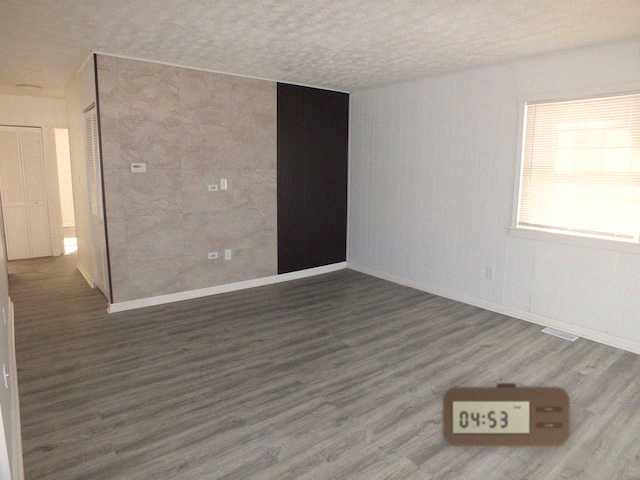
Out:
4,53
